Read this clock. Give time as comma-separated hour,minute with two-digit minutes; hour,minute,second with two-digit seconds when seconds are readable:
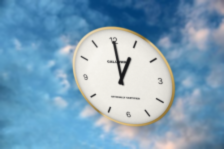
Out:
1,00
